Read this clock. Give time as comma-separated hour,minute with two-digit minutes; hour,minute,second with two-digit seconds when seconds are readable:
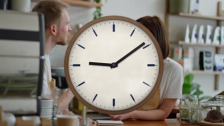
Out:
9,09
